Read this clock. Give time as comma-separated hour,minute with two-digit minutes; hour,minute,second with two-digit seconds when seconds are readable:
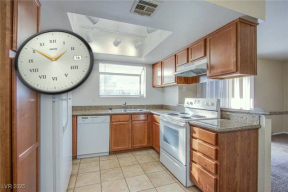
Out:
1,51
